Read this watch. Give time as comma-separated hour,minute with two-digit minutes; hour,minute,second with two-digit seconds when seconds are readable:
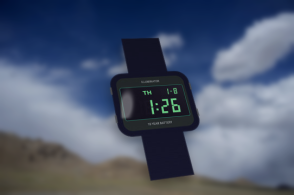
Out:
1,26
